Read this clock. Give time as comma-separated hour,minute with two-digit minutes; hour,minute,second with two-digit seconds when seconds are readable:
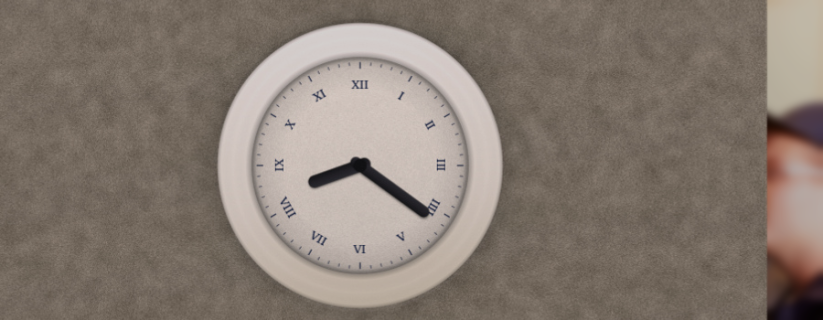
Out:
8,21
